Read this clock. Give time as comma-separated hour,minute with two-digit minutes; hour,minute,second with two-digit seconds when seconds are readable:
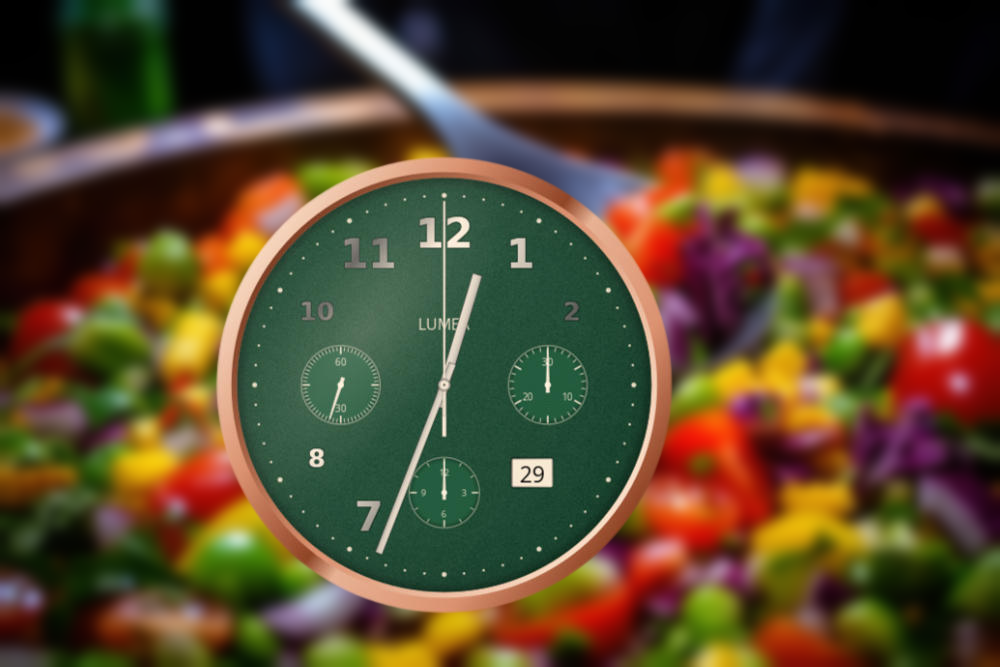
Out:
12,33,33
